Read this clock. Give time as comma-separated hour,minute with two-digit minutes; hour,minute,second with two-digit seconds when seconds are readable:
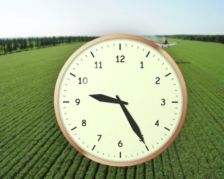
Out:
9,25
